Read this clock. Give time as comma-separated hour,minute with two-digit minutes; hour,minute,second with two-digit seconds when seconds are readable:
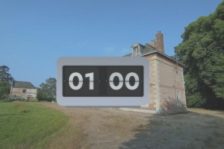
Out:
1,00
